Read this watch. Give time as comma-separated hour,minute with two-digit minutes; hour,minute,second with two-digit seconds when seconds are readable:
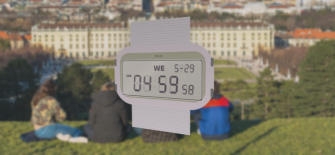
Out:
4,59,58
